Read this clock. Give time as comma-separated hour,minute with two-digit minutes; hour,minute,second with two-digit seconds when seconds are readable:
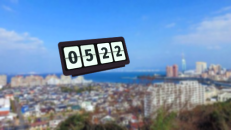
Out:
5,22
